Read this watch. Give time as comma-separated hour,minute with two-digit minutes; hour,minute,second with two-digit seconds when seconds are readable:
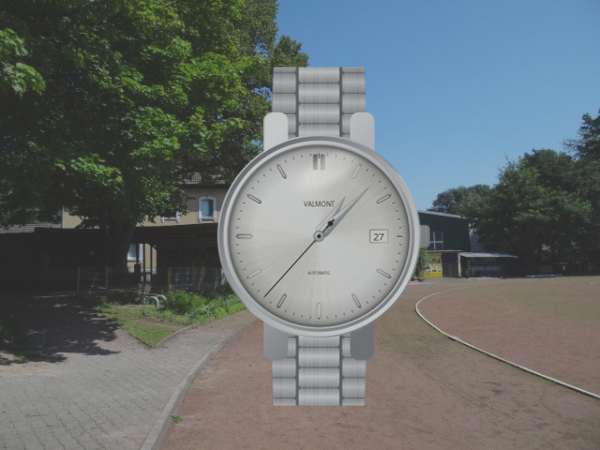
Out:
1,07,37
